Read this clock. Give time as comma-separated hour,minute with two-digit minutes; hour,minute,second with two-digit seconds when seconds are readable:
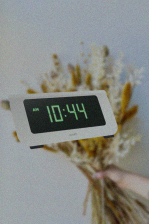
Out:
10,44
